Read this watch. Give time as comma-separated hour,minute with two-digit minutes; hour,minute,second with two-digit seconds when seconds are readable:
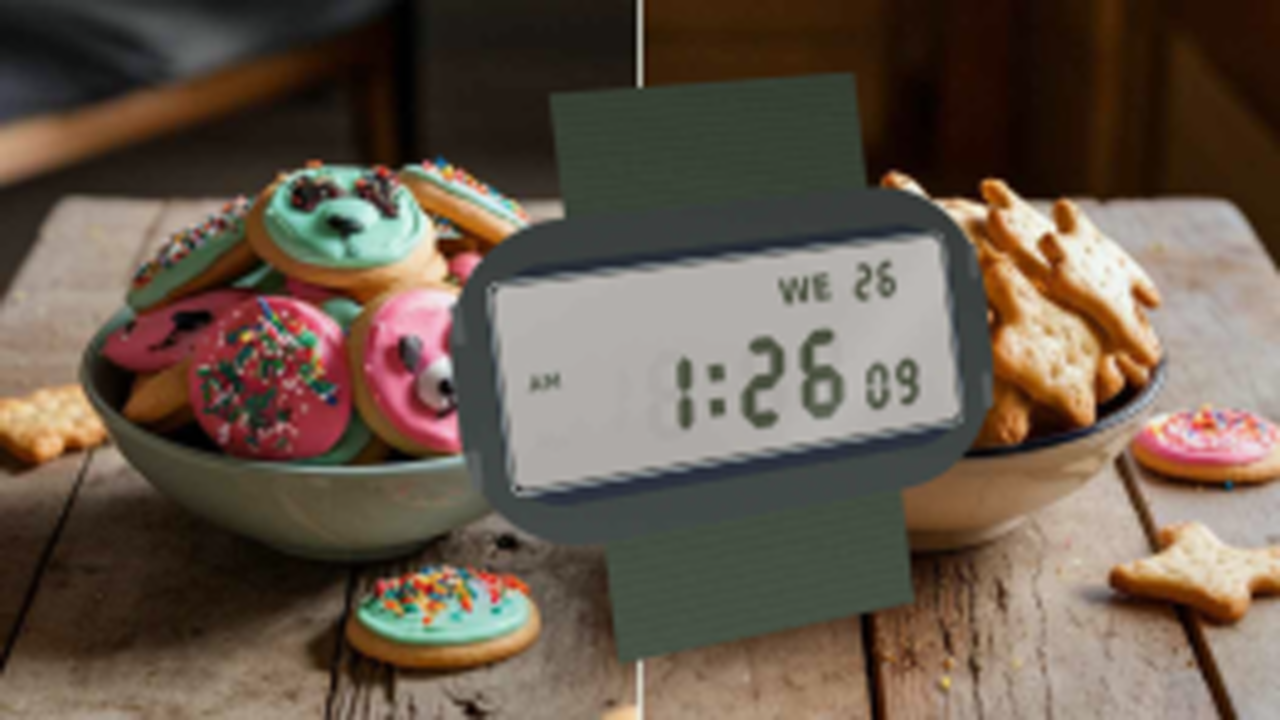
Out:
1,26,09
